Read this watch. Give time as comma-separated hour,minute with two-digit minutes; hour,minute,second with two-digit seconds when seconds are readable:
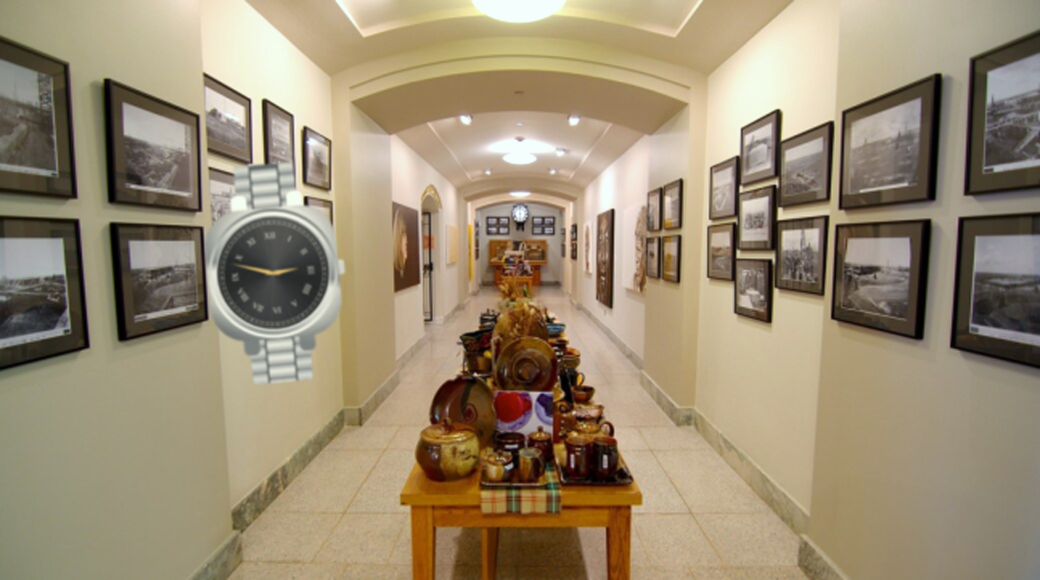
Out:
2,48
